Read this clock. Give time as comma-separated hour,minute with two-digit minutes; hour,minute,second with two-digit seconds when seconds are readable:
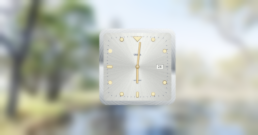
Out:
6,01
